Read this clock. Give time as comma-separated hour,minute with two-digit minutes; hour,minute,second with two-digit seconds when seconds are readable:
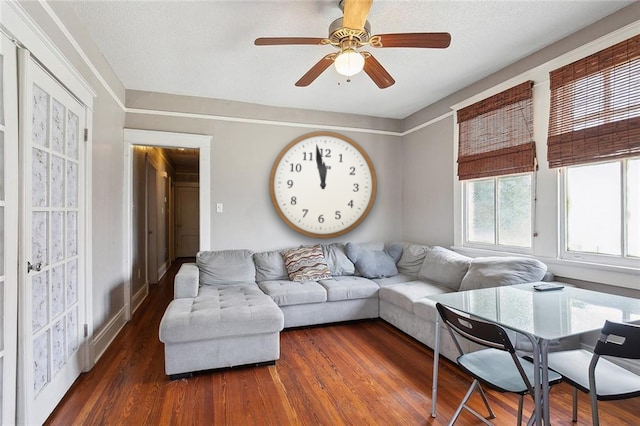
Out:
11,58
